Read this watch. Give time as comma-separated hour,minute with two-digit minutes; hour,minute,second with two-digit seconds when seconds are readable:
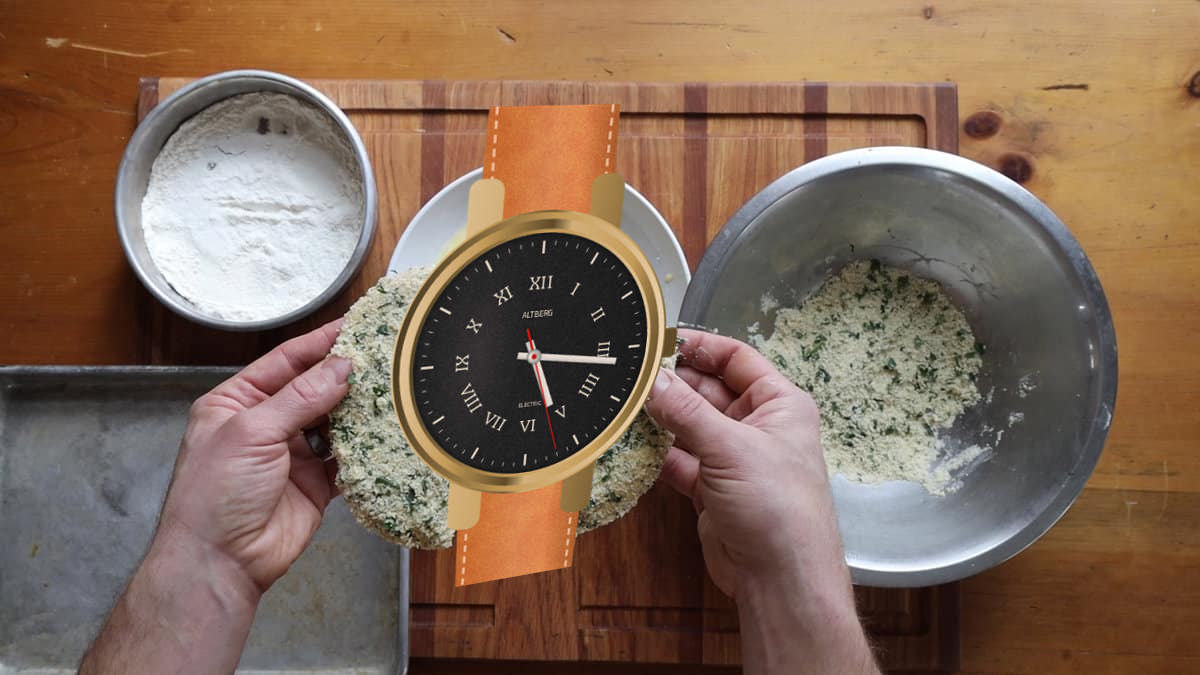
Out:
5,16,27
